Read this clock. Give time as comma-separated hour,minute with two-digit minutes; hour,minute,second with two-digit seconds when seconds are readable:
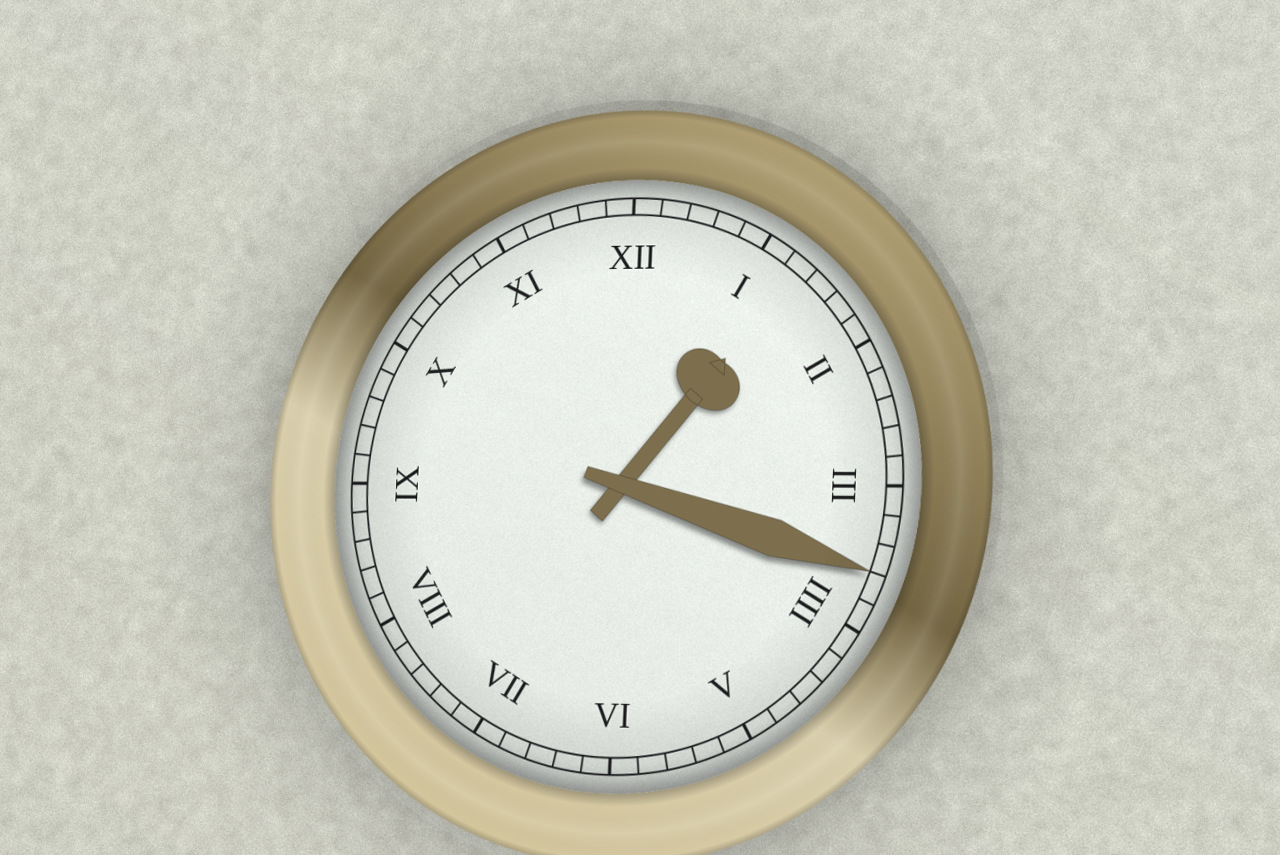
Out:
1,18
